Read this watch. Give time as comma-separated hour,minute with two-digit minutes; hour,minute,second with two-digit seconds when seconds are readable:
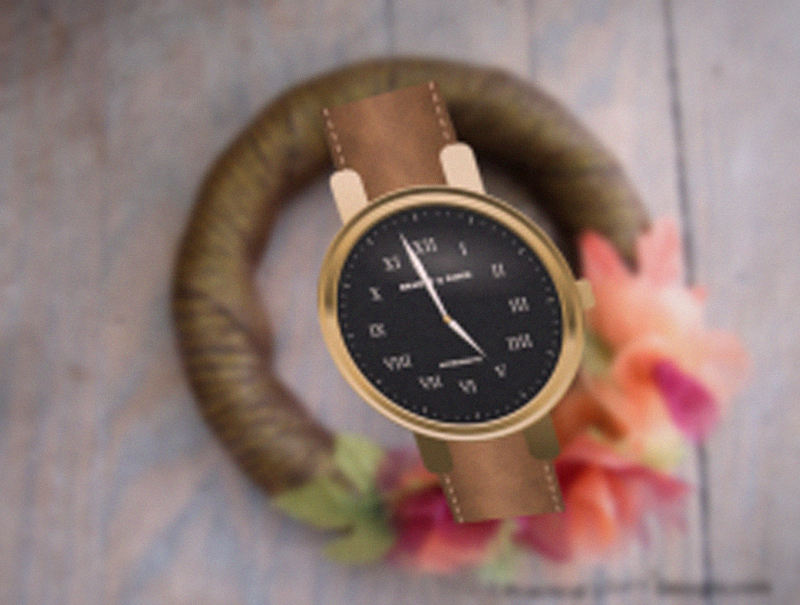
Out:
4,58
